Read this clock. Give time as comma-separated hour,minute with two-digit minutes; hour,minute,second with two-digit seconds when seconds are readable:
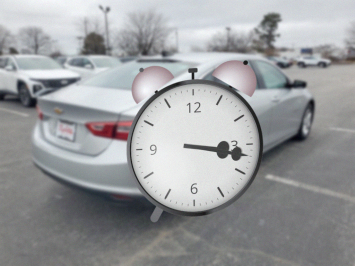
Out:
3,17
